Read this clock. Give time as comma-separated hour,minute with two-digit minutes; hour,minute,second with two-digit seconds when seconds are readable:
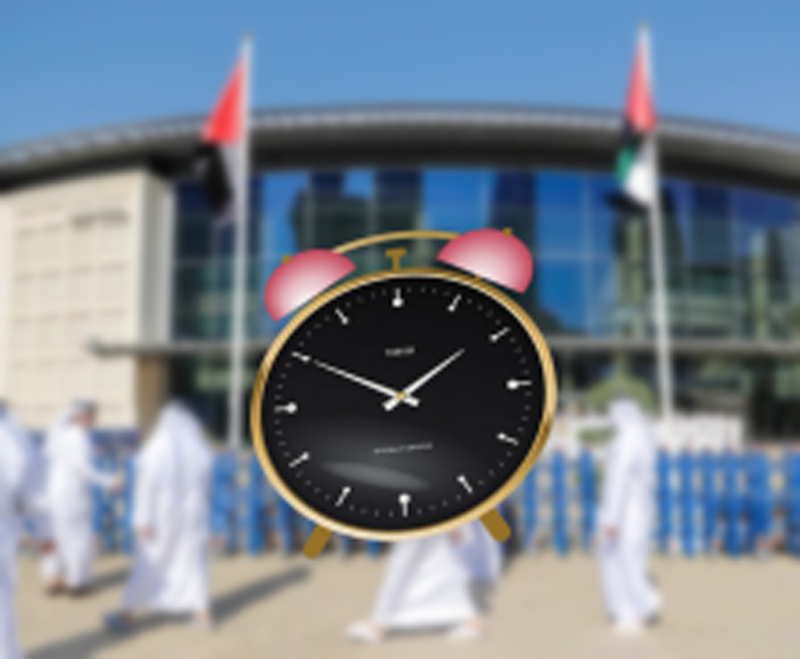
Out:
1,50
